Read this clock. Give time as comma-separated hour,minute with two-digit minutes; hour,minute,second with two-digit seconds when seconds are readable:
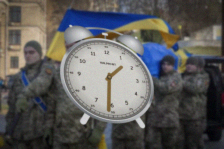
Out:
1,31
